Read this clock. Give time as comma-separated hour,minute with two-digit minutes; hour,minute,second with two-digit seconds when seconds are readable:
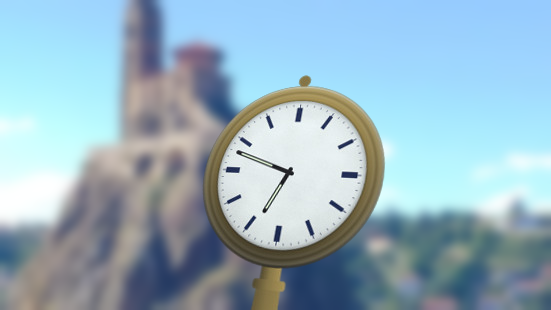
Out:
6,48
